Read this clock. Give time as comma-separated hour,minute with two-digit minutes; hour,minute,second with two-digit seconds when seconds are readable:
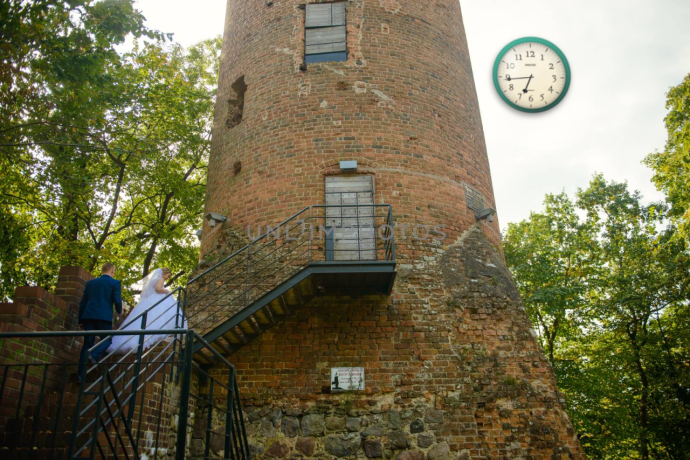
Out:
6,44
